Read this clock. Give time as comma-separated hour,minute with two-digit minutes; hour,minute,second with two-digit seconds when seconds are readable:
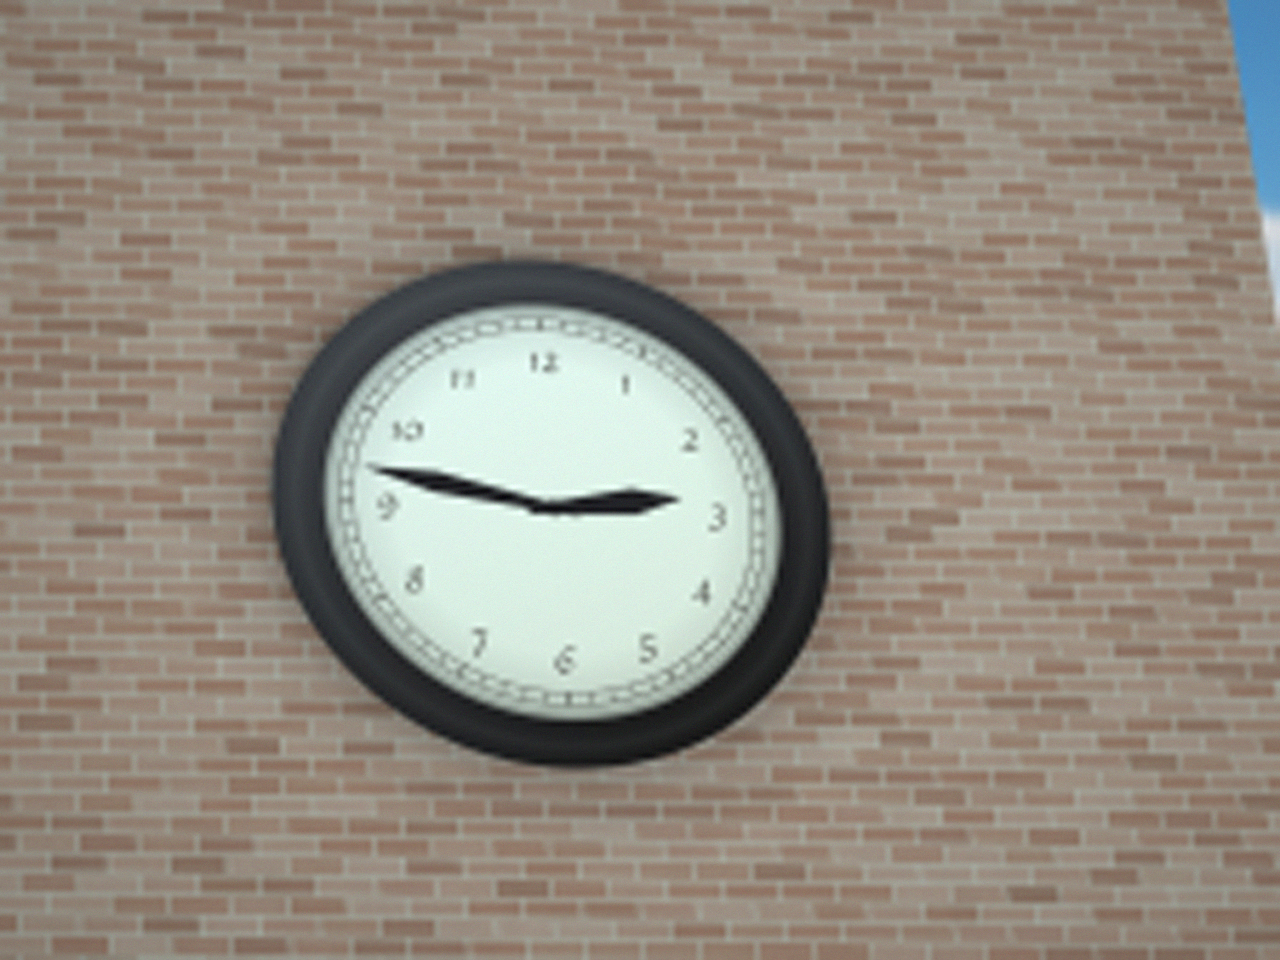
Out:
2,47
